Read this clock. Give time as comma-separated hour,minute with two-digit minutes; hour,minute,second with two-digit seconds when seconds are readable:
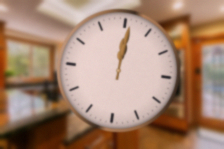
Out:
12,01
